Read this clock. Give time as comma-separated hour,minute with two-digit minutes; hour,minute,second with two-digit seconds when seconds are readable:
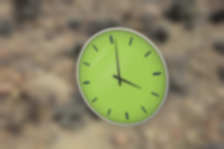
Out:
4,01
